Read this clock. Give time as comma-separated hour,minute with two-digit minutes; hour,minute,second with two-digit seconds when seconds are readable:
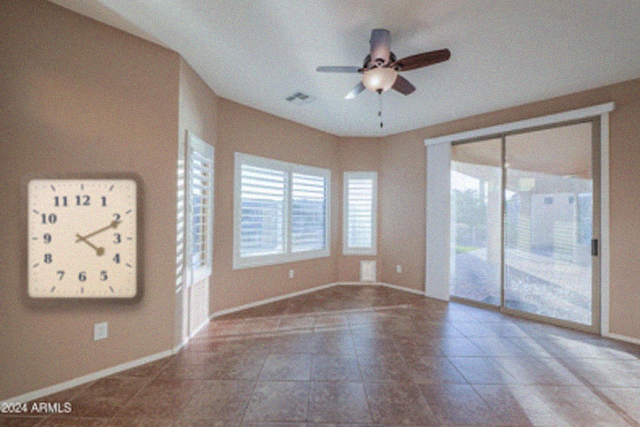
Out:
4,11
